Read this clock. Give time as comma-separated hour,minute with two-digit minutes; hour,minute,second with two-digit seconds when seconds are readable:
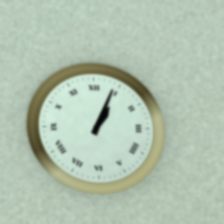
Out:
1,04
